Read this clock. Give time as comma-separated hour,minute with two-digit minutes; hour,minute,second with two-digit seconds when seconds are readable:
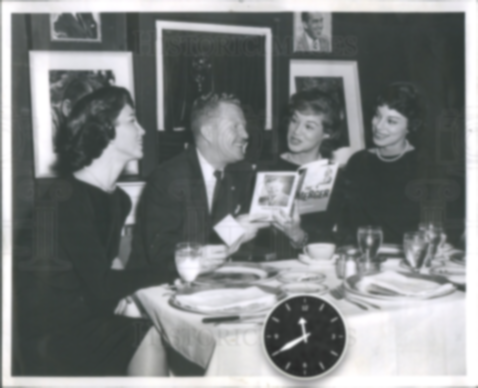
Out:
11,40
